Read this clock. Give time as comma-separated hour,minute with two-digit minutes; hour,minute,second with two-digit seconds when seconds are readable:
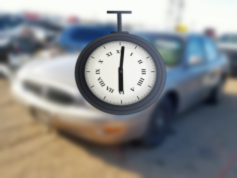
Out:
6,01
